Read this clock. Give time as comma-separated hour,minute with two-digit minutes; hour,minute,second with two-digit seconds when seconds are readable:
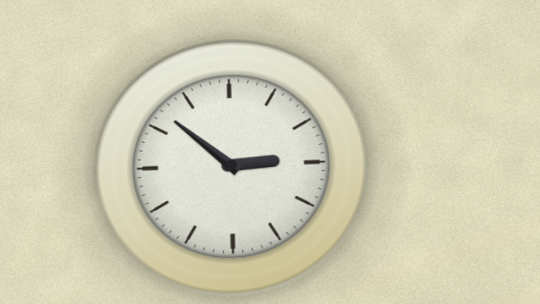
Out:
2,52
